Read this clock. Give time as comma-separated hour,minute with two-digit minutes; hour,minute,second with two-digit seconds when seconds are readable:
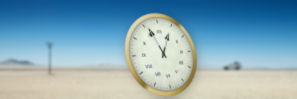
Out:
12,56
